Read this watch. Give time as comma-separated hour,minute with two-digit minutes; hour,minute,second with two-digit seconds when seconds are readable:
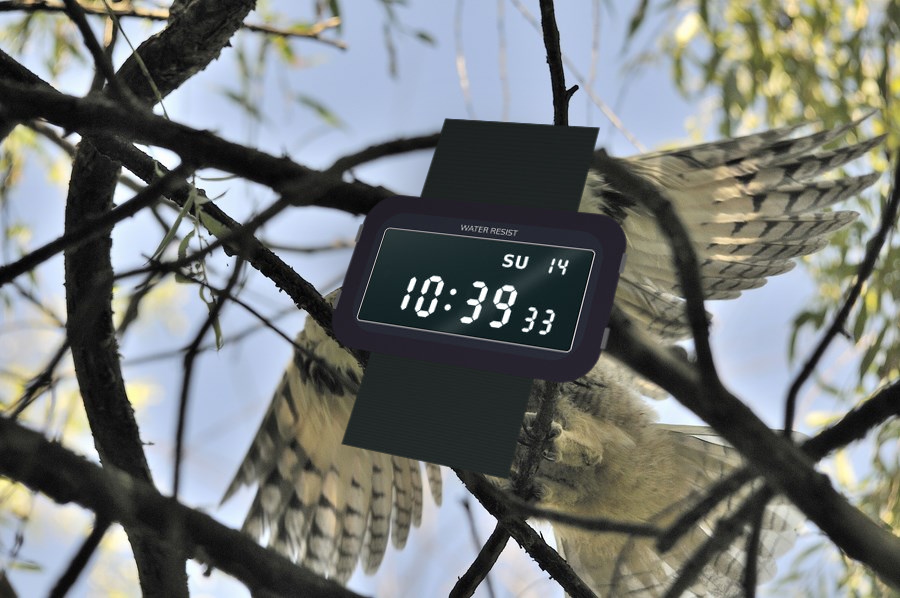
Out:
10,39,33
